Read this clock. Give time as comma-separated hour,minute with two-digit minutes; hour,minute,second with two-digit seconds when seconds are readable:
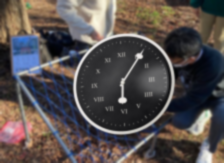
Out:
6,06
